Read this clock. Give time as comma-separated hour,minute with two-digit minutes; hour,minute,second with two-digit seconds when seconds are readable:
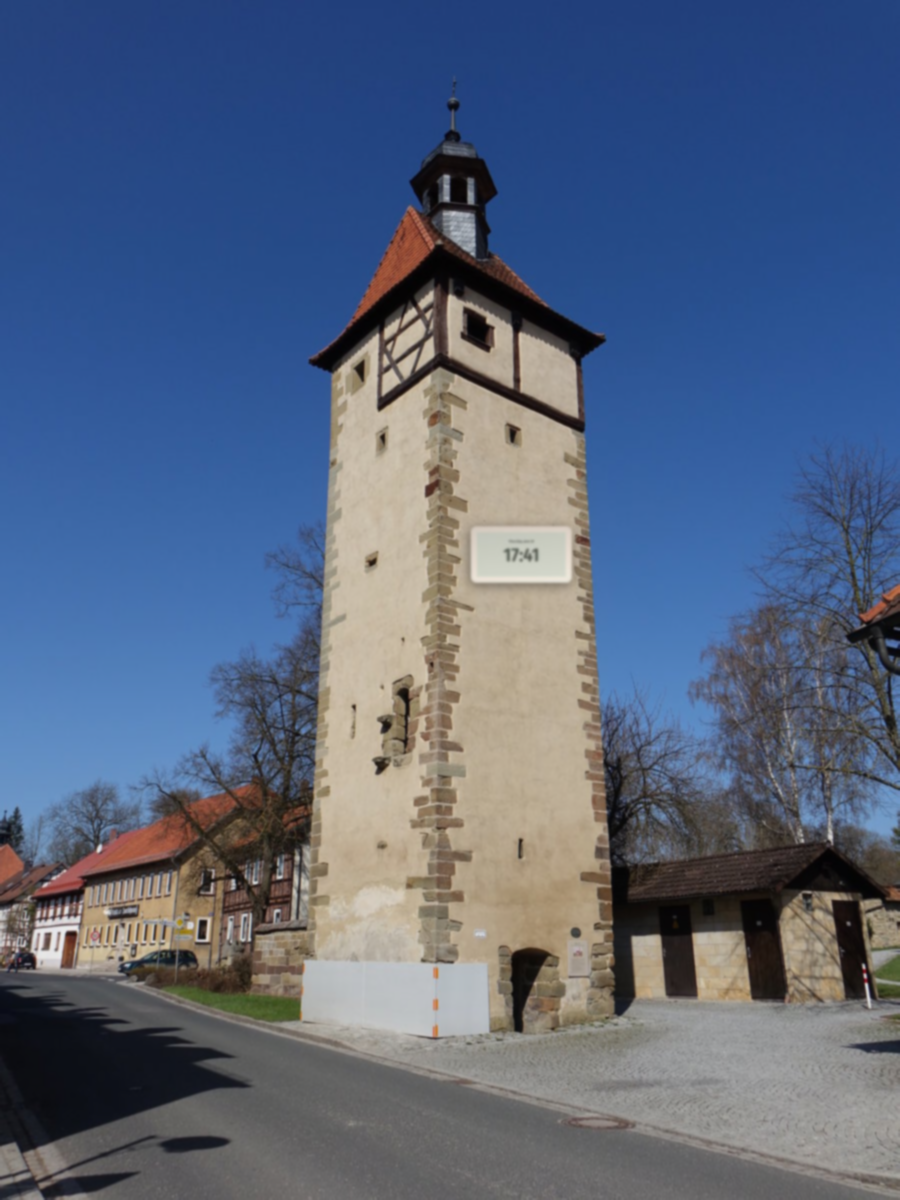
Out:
17,41
